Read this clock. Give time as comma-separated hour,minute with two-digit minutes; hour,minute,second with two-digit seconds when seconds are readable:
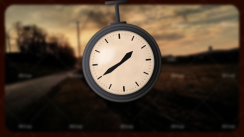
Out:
1,40
